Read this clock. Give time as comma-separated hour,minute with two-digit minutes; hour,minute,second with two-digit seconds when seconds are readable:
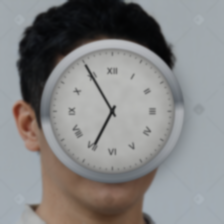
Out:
6,55
